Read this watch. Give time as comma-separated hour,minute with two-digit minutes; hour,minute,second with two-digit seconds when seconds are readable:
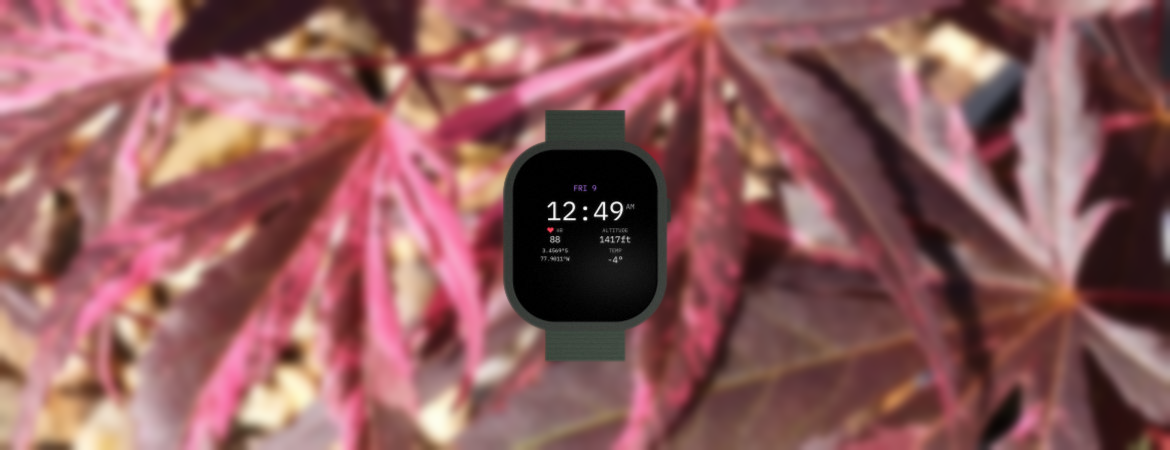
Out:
12,49
